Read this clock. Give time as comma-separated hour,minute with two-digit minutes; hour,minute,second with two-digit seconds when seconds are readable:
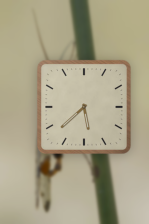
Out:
5,38
